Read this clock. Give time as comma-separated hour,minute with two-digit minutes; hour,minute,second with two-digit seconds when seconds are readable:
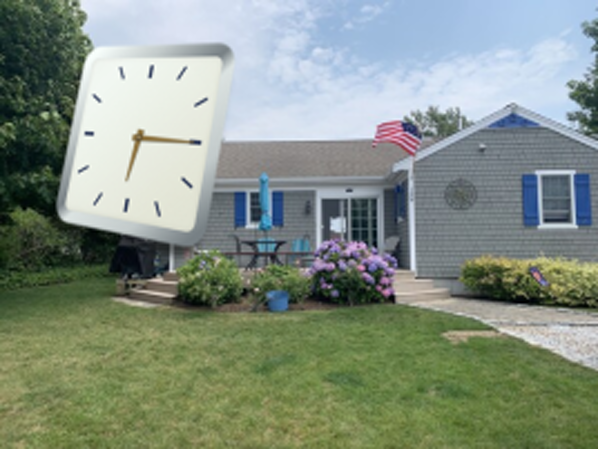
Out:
6,15
